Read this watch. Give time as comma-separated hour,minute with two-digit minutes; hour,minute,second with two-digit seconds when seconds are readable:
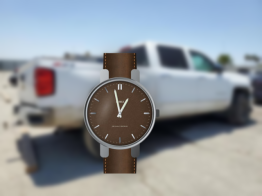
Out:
12,58
